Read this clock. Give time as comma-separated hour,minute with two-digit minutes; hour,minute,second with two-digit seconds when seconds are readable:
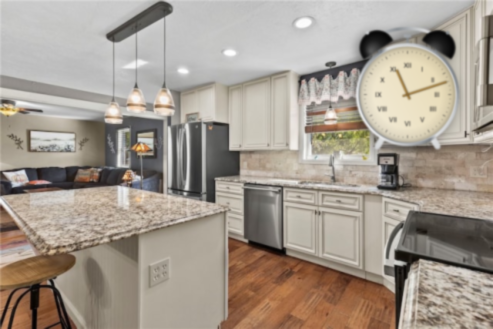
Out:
11,12
